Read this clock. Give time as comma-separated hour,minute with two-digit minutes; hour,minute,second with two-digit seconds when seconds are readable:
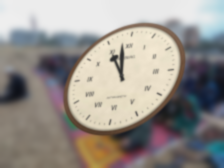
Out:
10,58
